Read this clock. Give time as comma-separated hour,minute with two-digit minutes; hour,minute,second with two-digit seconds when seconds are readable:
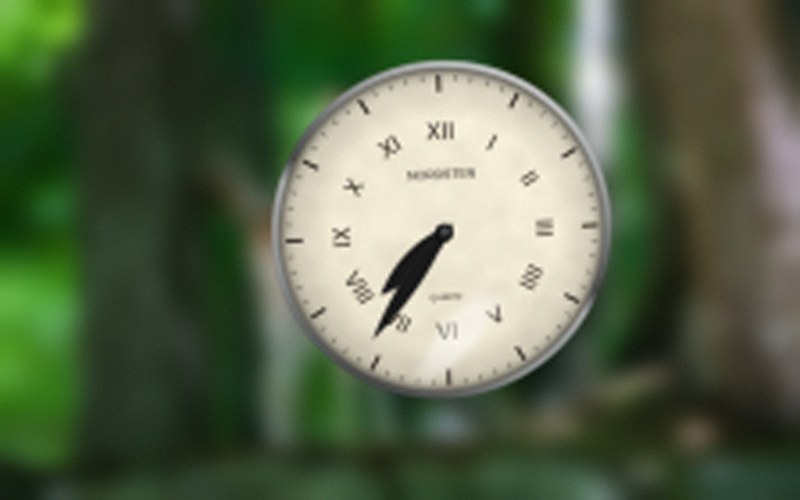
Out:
7,36
